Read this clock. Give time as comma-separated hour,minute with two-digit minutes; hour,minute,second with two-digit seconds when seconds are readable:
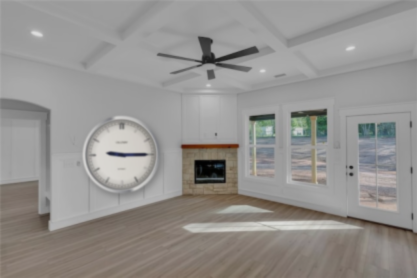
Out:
9,15
